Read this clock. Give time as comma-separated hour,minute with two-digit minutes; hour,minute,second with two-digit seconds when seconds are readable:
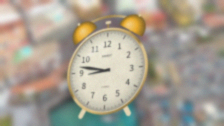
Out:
8,47
